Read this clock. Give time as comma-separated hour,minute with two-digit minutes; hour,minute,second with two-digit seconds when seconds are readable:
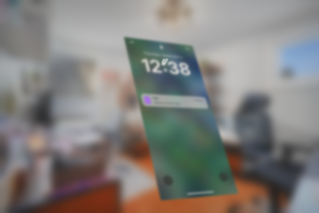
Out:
12,38
